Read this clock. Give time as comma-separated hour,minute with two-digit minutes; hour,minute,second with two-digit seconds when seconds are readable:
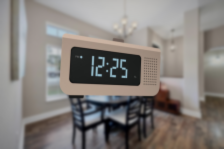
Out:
12,25
